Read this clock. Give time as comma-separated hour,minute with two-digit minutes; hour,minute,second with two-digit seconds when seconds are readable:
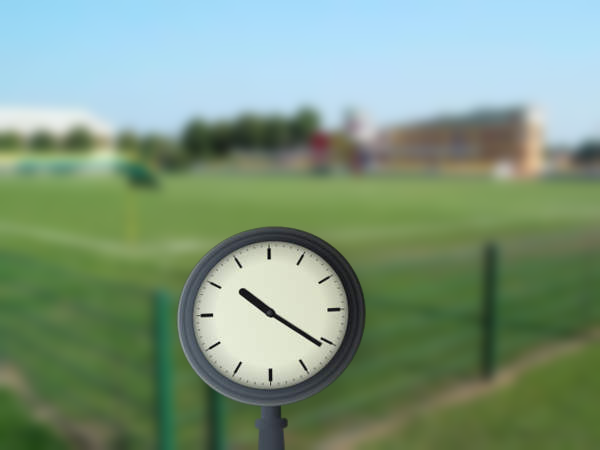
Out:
10,21
